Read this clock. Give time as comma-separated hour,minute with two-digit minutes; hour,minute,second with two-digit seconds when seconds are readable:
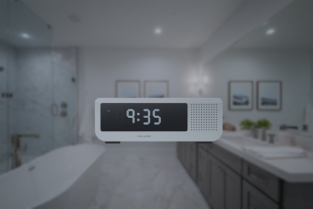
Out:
9,35
